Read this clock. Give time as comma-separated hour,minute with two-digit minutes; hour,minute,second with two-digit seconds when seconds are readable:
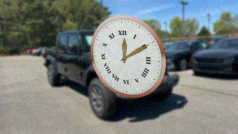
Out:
12,10
